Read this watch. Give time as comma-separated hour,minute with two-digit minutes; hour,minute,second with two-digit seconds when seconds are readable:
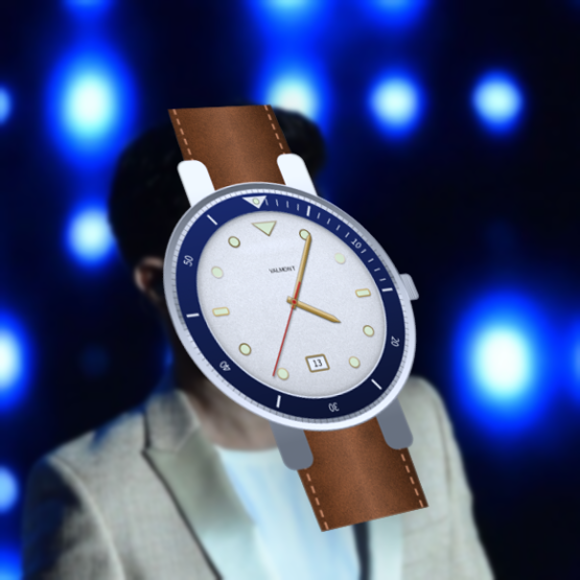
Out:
4,05,36
